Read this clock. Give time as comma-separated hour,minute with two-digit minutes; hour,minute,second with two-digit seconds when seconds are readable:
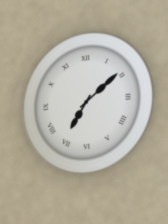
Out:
7,09
